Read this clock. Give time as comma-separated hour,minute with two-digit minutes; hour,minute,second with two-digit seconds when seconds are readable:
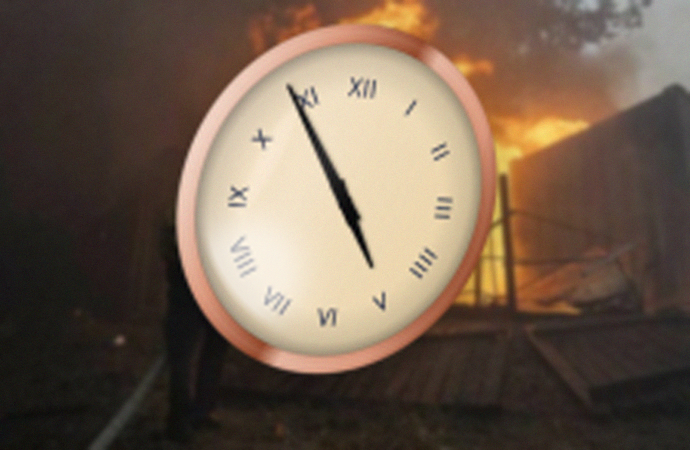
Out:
4,54
